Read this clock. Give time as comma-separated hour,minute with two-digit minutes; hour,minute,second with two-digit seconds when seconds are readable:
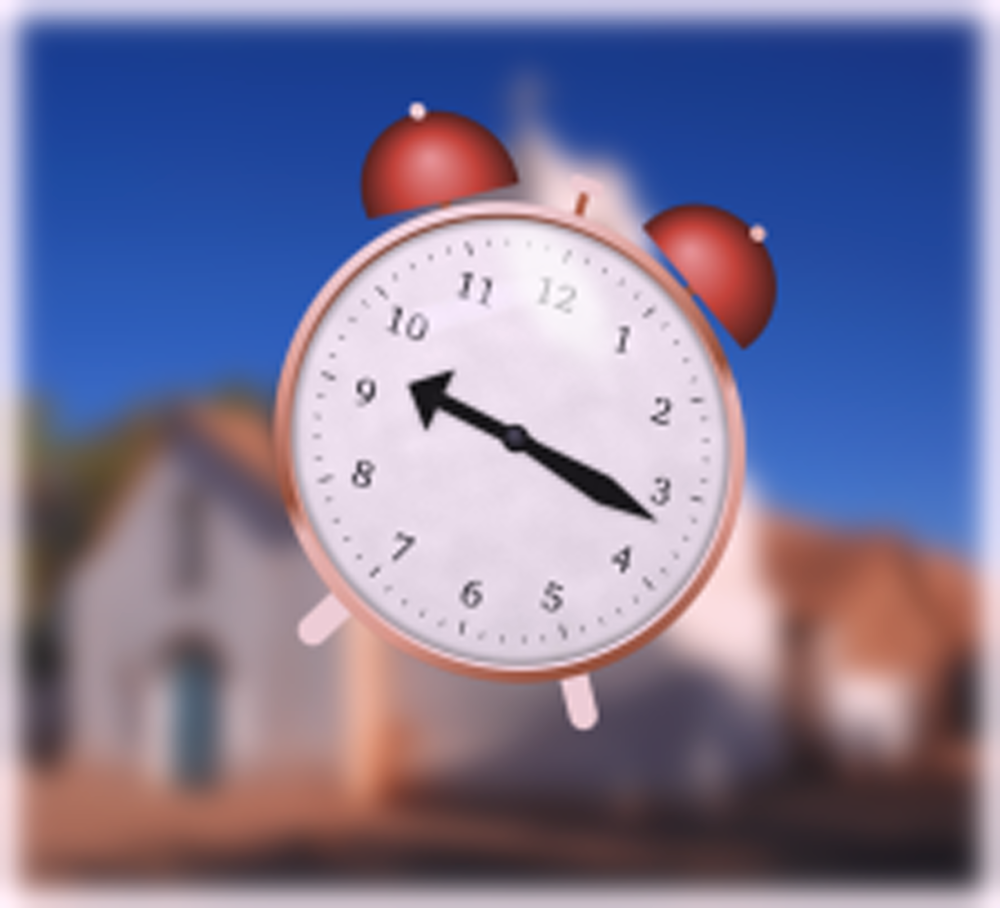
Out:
9,17
